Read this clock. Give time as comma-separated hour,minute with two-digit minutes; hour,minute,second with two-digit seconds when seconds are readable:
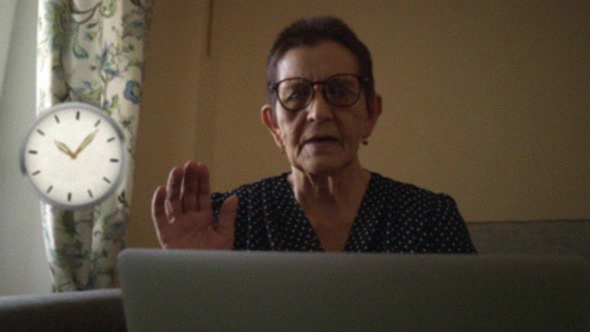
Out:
10,06
